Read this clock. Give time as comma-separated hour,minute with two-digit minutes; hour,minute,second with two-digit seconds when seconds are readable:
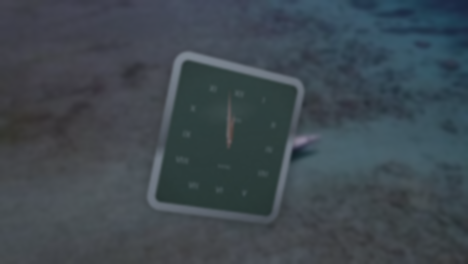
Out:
11,58
